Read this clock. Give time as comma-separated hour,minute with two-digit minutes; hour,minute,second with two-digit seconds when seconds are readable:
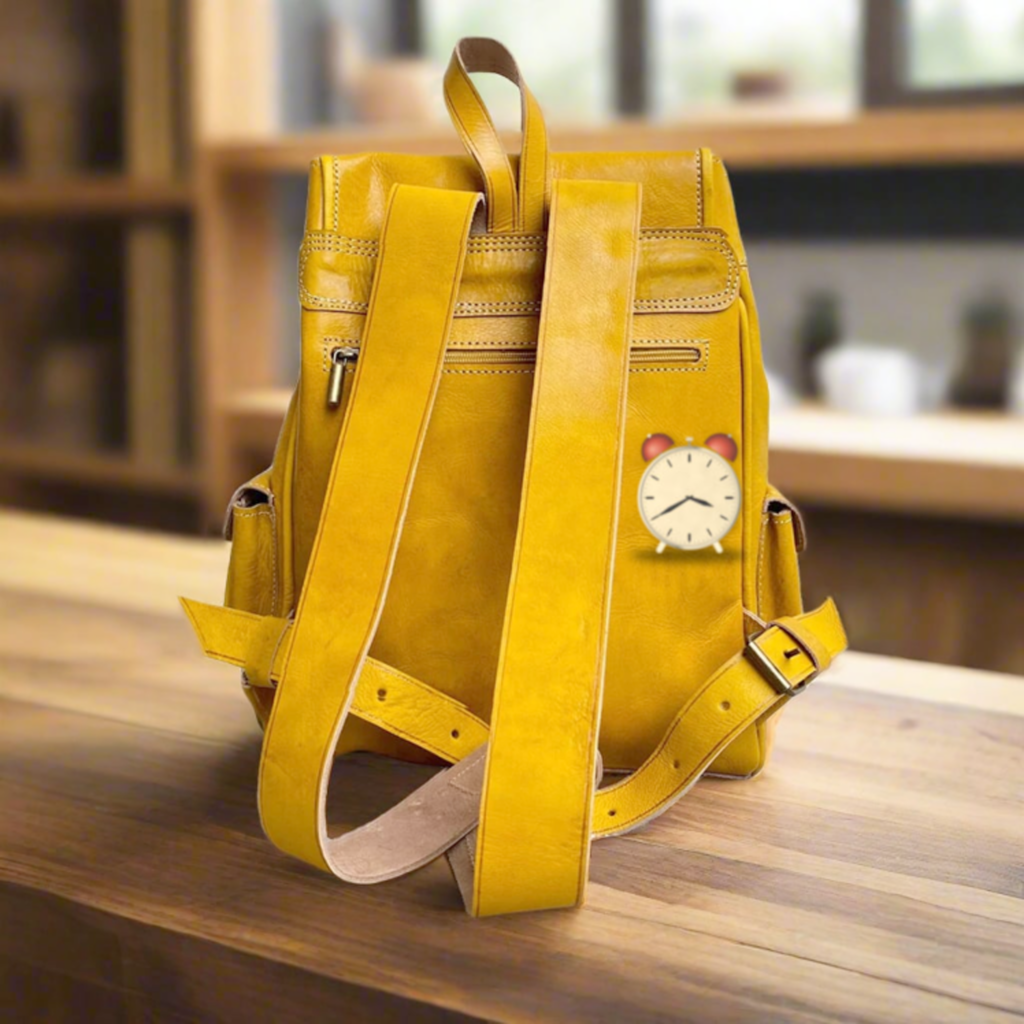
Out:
3,40
